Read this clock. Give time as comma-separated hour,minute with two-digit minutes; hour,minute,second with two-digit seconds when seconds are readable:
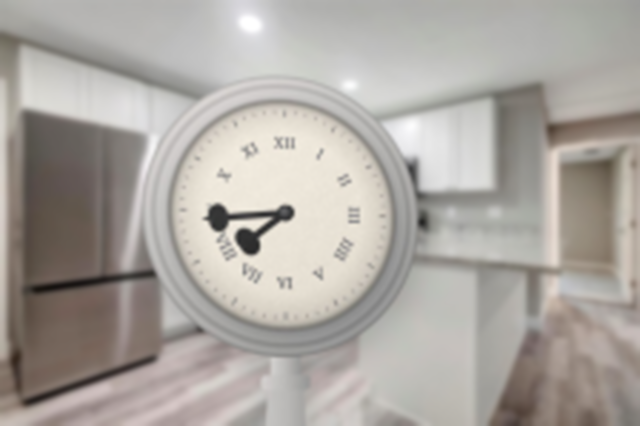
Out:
7,44
